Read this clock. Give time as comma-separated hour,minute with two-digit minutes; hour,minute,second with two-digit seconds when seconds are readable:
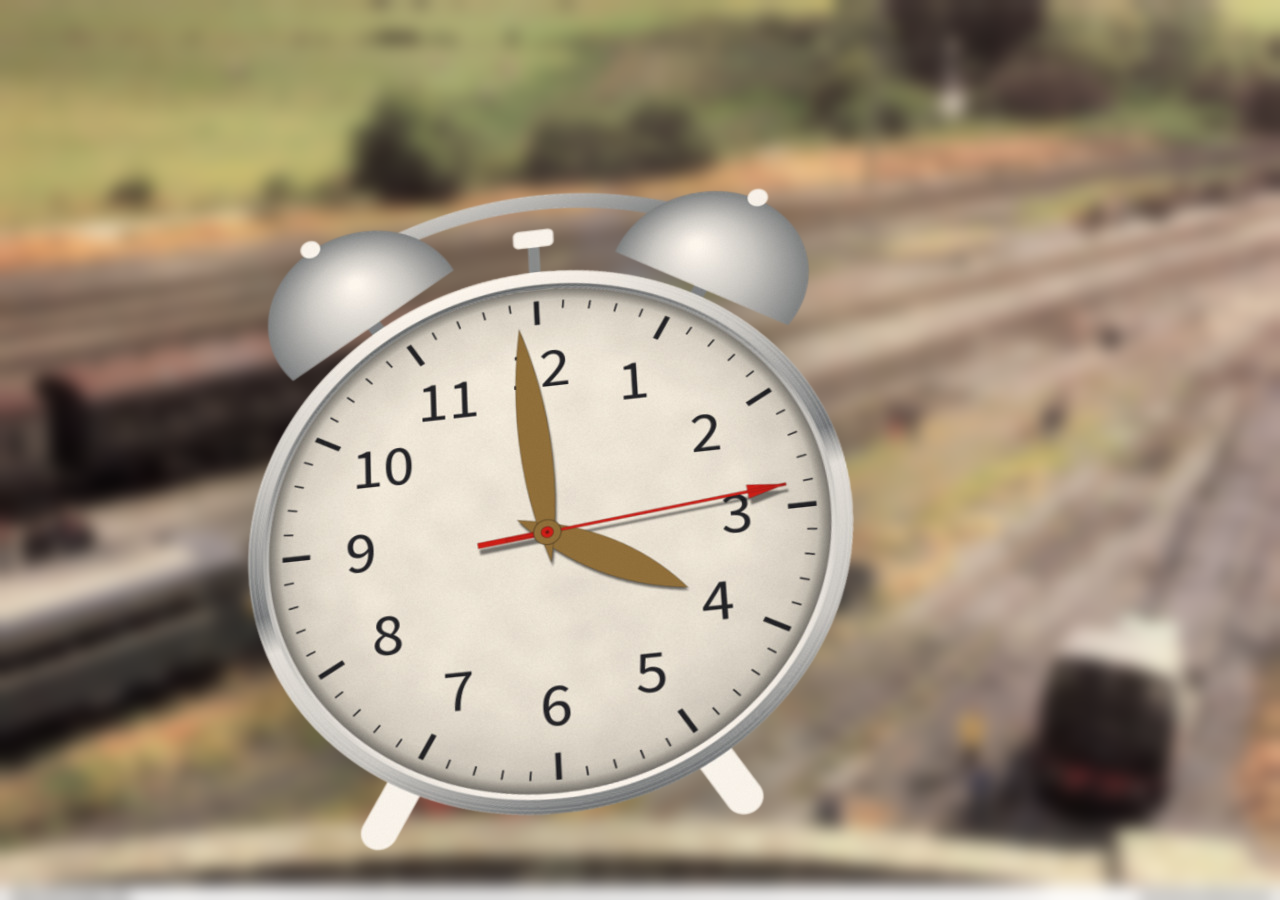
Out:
3,59,14
